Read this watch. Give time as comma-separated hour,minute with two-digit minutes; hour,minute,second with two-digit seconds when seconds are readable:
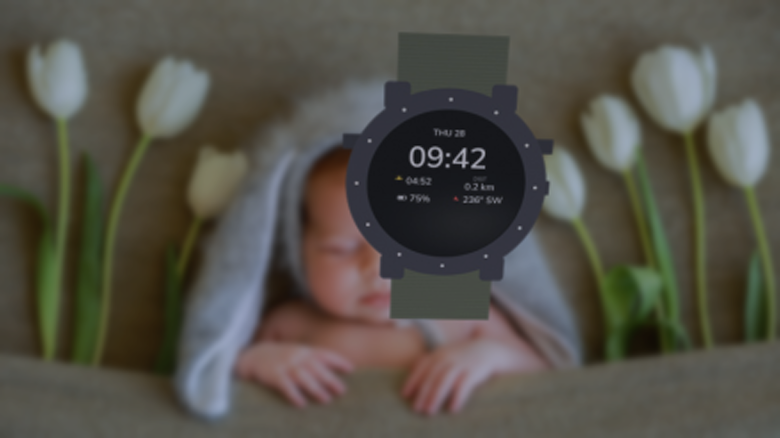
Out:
9,42
